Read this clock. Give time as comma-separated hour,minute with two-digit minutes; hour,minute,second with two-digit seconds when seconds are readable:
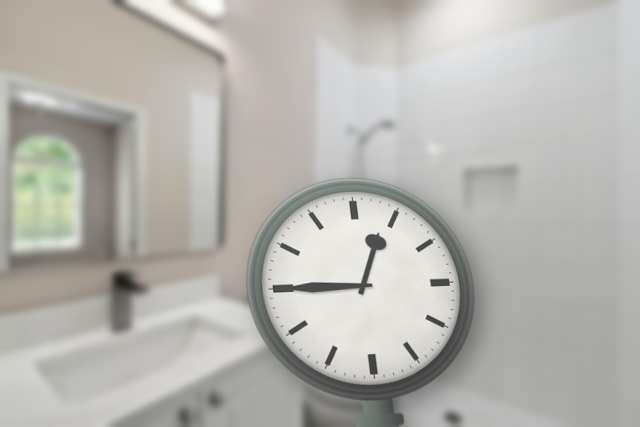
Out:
12,45
